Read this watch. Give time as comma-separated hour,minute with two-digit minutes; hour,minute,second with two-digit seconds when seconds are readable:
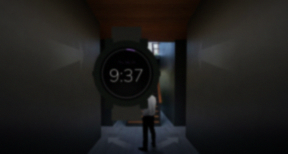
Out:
9,37
